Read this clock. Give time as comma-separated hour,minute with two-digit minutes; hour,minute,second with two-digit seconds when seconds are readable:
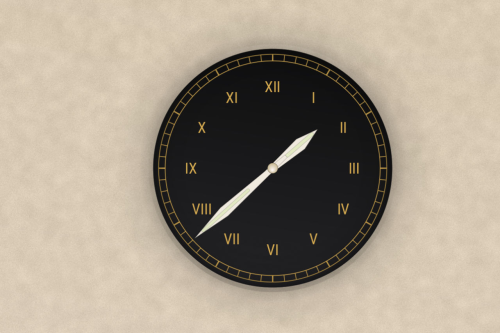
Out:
1,38
